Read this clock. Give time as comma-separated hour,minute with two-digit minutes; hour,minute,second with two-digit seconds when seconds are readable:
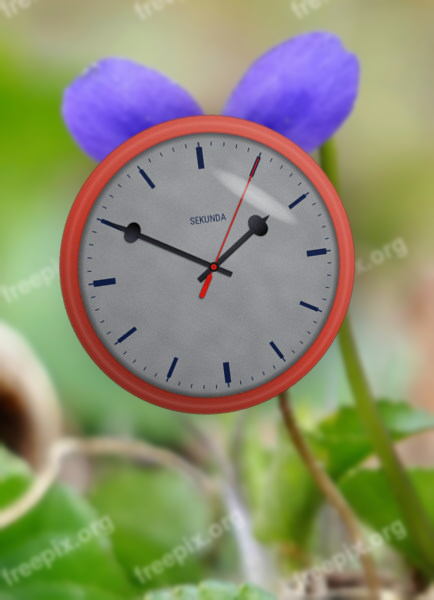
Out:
1,50,05
